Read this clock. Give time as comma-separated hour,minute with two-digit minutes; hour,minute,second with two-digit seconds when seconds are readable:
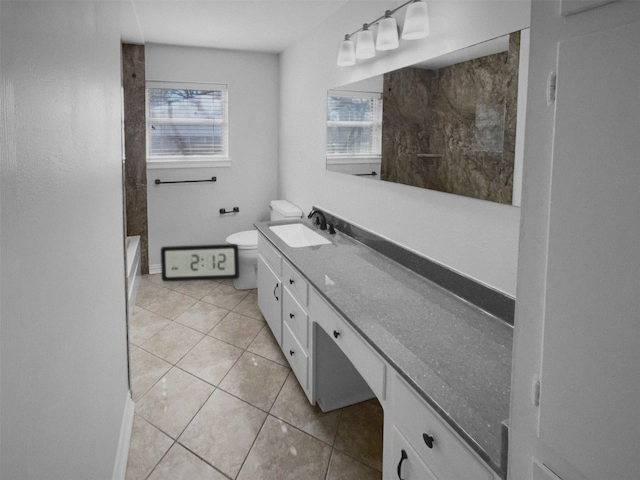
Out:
2,12
